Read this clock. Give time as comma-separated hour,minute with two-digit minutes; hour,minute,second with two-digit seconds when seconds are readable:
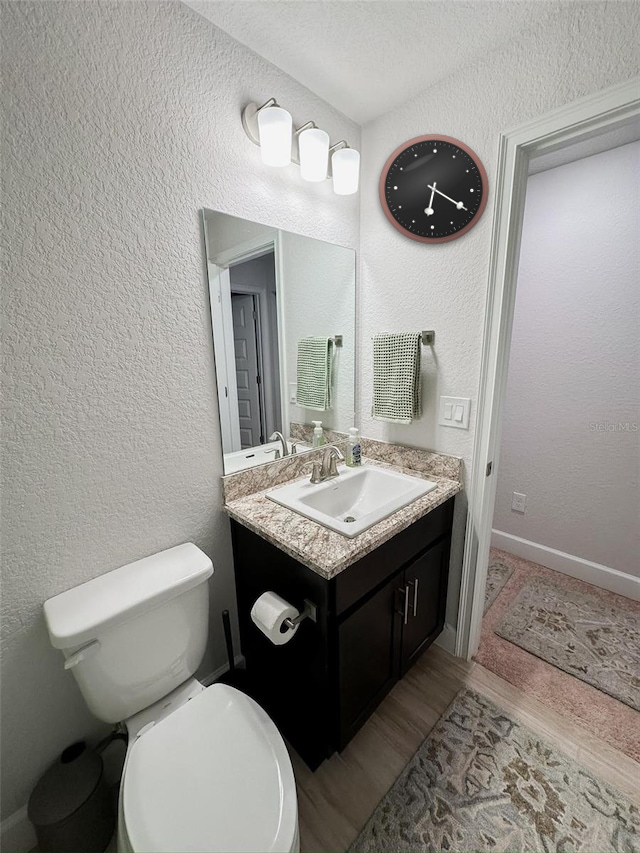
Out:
6,20
